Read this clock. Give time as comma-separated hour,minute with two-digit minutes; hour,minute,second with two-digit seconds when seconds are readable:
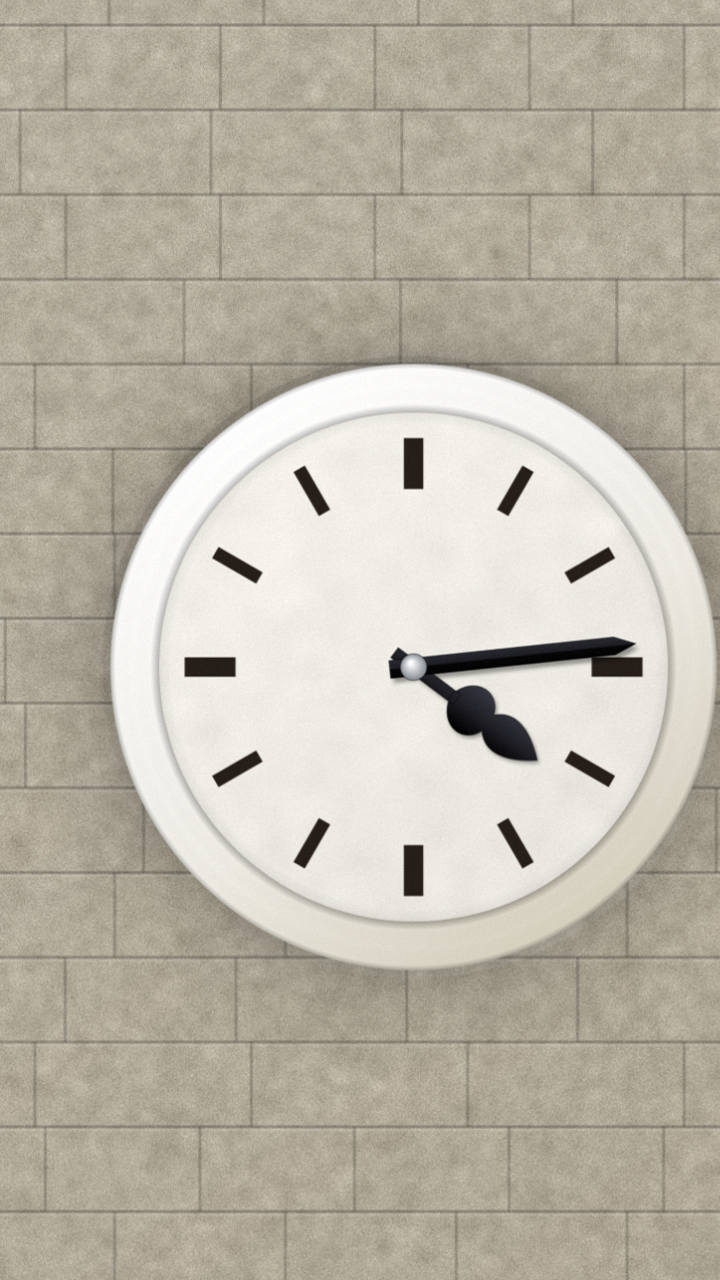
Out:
4,14
